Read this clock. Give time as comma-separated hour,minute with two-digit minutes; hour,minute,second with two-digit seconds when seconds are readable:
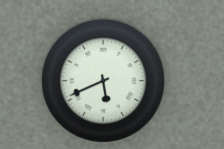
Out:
5,41
